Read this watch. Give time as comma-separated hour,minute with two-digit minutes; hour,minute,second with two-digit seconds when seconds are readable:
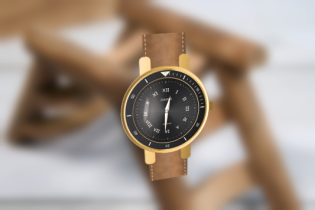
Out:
12,31
